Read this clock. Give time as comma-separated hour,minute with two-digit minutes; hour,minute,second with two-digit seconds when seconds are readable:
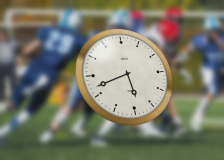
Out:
5,42
